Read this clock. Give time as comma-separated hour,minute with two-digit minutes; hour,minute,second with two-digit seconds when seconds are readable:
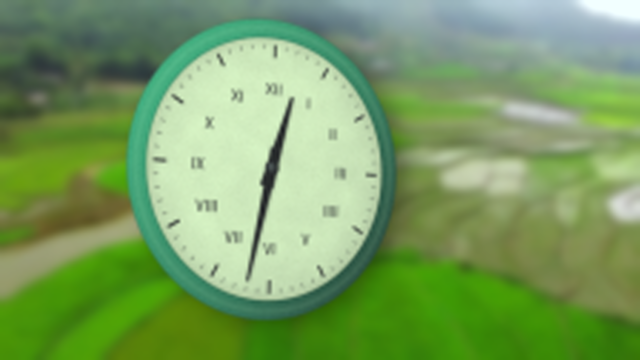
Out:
12,32
